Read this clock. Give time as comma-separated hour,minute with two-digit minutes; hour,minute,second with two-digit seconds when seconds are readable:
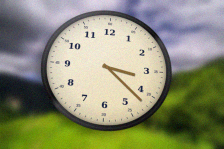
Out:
3,22
